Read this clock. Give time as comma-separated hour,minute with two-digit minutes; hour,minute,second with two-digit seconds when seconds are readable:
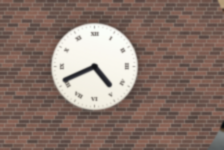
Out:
4,41
